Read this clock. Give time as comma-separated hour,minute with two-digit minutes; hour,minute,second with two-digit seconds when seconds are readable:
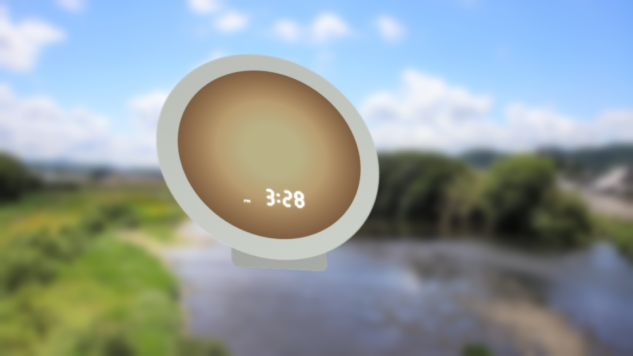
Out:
3,28
